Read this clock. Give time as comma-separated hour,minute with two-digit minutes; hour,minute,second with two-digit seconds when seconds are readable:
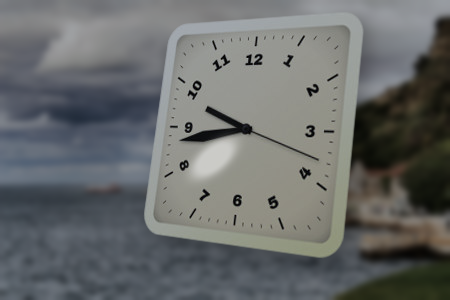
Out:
9,43,18
